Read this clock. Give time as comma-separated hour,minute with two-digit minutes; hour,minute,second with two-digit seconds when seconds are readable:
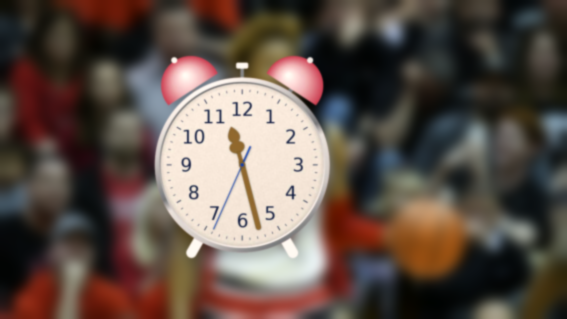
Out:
11,27,34
